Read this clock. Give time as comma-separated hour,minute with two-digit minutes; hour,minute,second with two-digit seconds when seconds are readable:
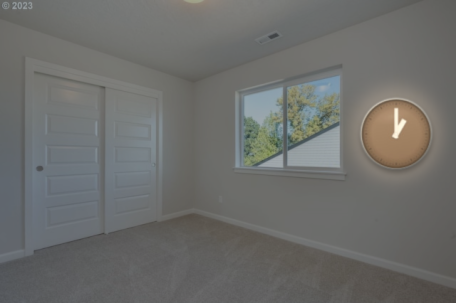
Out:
1,00
